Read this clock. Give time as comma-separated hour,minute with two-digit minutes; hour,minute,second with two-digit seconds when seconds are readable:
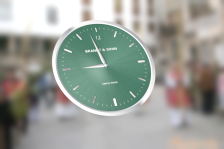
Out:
8,58
